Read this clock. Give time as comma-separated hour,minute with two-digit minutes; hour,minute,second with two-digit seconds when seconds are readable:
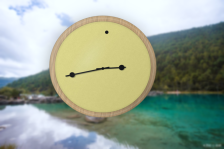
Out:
2,42
